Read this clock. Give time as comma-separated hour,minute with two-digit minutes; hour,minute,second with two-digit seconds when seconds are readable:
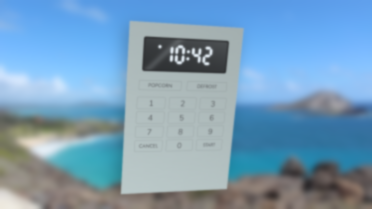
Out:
10,42
